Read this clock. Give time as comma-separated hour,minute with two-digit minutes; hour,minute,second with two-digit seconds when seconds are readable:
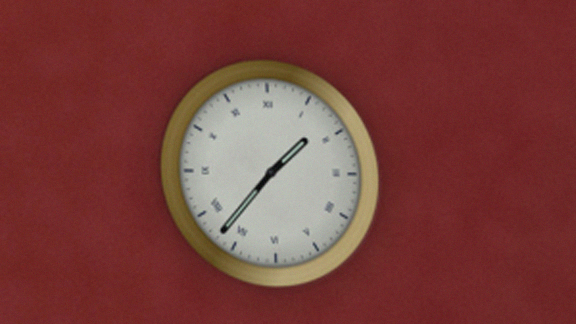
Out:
1,37
